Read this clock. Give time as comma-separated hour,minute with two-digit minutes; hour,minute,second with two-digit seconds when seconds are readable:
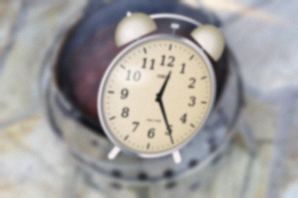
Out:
12,25
